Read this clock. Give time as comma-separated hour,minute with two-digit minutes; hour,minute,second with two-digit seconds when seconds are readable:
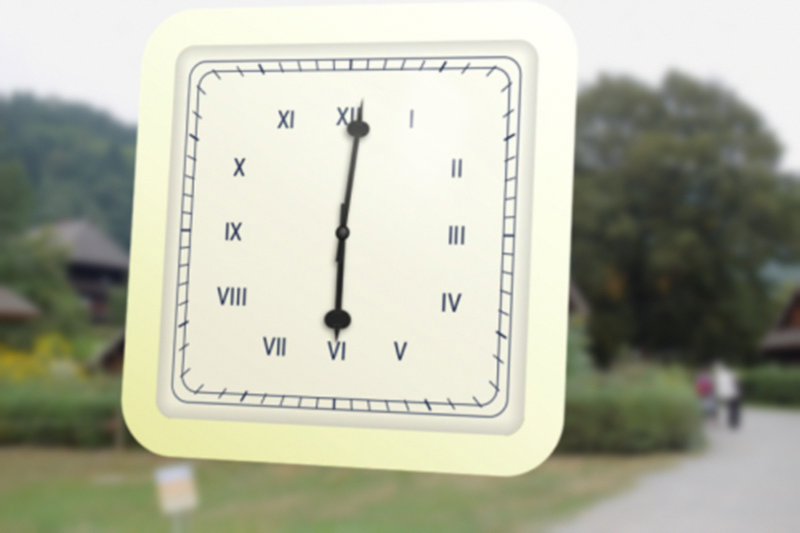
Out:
6,01
